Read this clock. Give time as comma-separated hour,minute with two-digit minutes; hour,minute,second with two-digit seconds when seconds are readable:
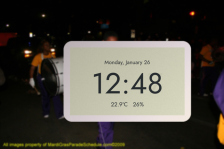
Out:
12,48
